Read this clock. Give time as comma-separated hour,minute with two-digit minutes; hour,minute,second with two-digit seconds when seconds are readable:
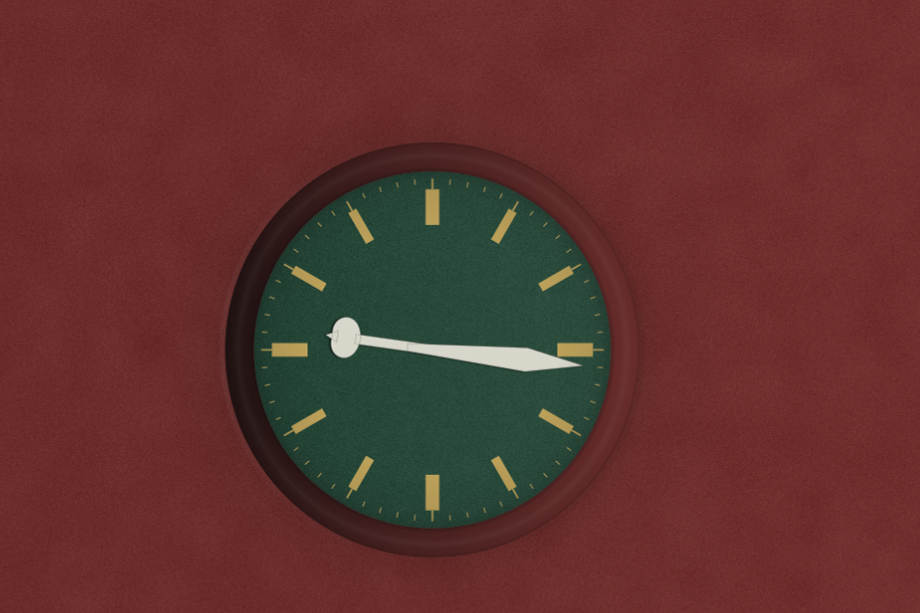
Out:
9,16
